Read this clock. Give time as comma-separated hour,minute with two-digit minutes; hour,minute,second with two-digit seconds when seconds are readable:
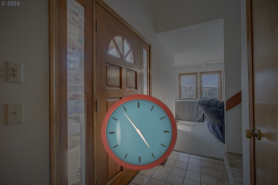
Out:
4,54
